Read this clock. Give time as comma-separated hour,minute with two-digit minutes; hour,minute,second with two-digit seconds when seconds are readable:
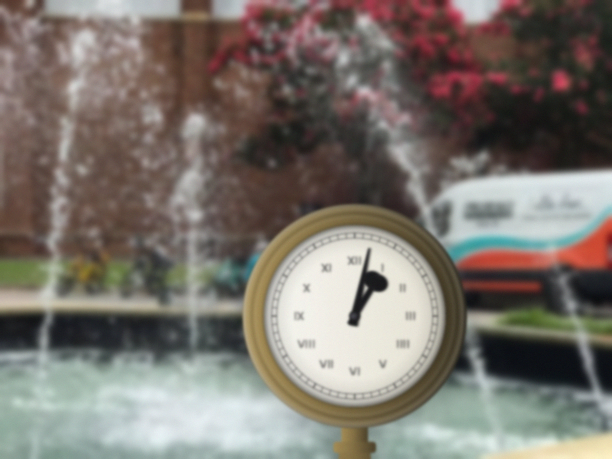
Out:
1,02
